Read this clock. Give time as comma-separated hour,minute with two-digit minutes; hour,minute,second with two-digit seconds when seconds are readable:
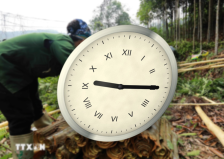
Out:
9,15
